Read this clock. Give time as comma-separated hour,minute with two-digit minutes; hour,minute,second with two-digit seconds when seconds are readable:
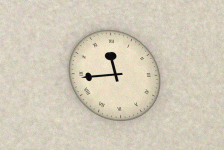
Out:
11,44
